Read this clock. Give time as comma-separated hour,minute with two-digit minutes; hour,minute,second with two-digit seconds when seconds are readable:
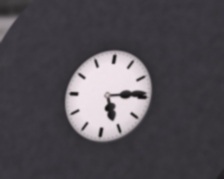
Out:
5,14
